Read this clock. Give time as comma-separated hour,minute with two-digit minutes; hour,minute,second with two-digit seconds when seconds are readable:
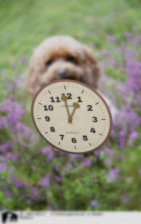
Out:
12,59
